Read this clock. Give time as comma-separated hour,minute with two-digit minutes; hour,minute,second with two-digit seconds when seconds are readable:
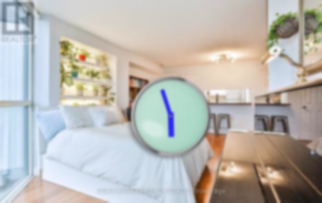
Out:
5,57
